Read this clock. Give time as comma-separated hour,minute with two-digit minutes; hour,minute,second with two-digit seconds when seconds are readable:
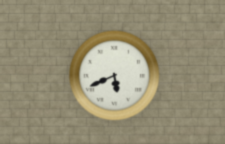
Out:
5,41
